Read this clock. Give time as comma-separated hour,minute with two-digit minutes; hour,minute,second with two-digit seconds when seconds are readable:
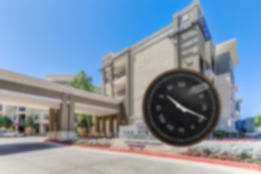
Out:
10,19
